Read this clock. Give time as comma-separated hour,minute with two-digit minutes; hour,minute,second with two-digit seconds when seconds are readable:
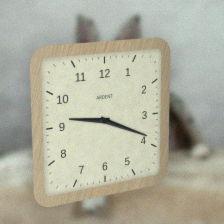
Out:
9,19
